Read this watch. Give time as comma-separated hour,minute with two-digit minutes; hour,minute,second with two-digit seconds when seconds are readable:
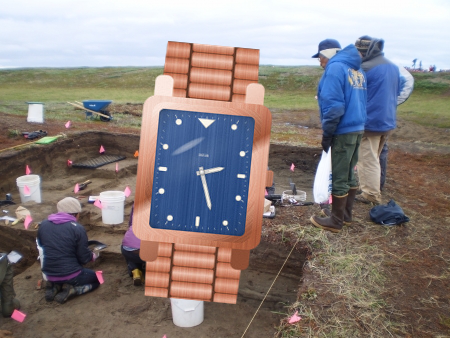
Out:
2,27
